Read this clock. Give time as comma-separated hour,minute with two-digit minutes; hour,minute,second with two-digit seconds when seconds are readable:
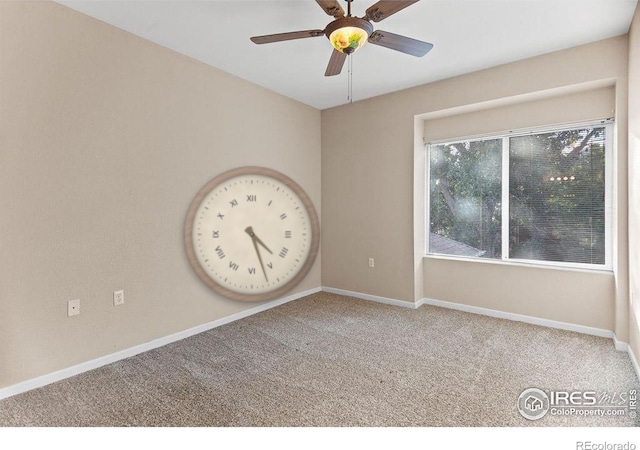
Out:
4,27
